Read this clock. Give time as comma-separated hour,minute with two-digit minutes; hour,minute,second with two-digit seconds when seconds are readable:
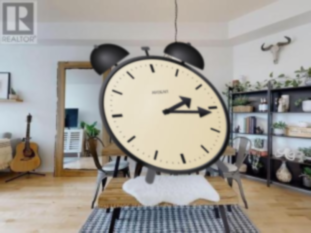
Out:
2,16
